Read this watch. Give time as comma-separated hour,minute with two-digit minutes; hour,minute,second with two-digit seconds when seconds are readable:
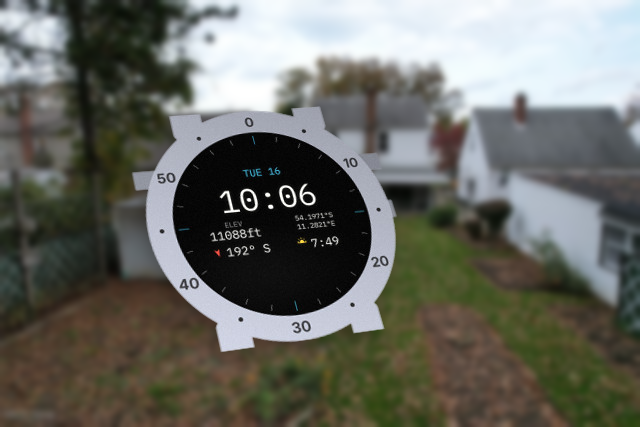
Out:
10,06
